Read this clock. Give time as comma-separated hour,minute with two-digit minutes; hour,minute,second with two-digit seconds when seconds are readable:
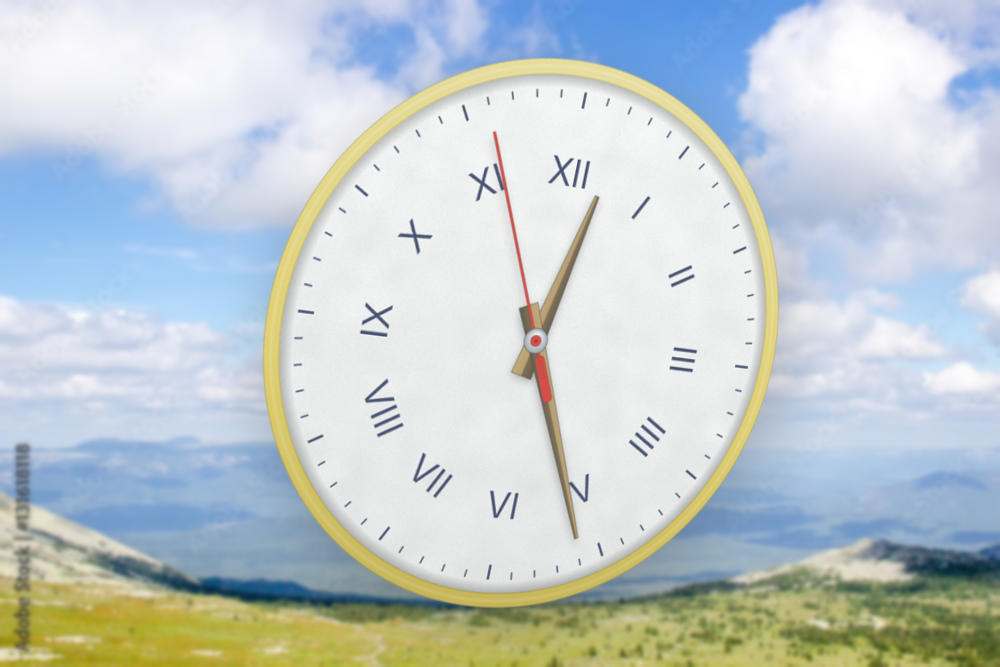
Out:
12,25,56
